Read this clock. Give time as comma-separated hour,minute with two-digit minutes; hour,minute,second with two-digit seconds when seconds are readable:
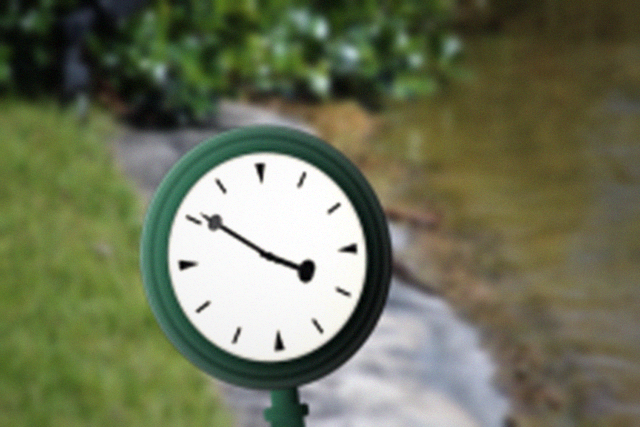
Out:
3,51
